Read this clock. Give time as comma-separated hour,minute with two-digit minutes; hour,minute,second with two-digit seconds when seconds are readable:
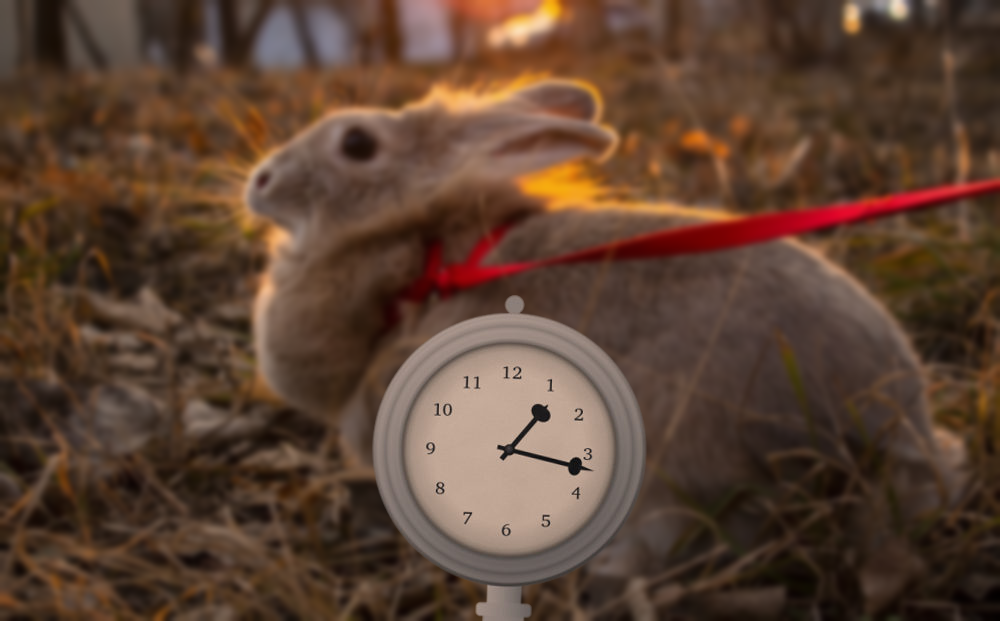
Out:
1,17
